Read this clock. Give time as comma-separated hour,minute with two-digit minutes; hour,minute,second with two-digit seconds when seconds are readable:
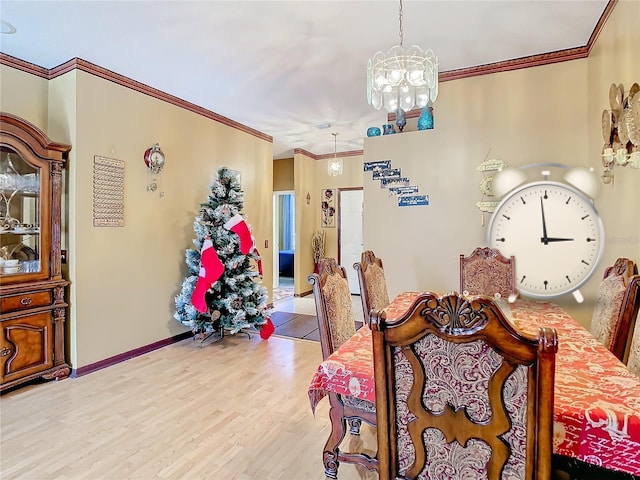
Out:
2,59
